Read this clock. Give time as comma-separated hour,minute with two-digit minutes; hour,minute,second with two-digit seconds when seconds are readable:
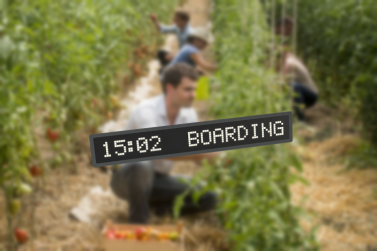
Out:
15,02
